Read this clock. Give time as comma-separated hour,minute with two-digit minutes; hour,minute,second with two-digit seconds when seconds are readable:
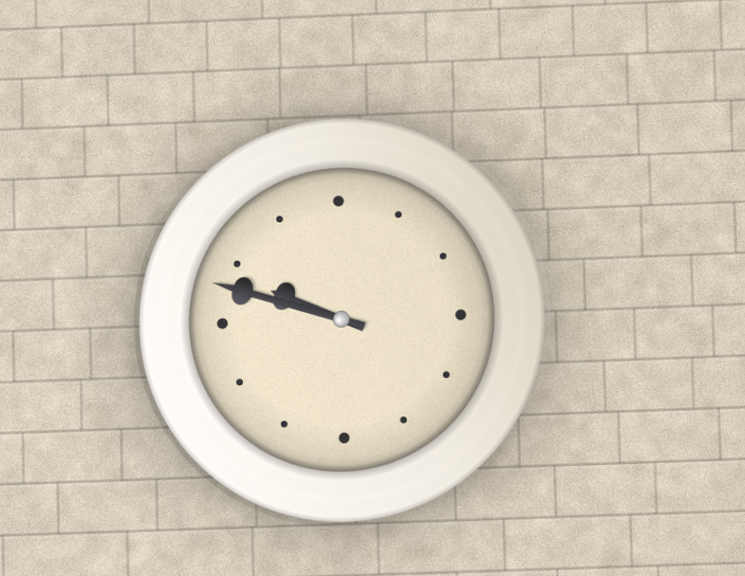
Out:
9,48
